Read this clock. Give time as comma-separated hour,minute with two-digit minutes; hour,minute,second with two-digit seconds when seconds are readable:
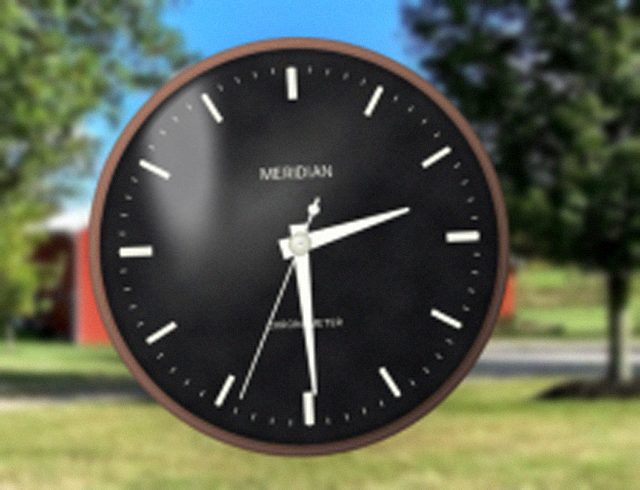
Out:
2,29,34
